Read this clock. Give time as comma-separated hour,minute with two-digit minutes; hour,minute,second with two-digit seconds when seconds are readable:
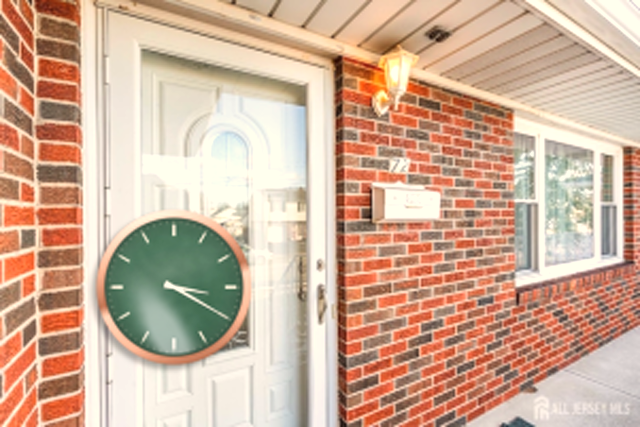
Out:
3,20
